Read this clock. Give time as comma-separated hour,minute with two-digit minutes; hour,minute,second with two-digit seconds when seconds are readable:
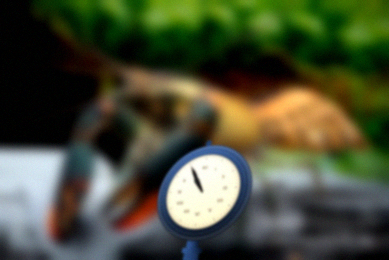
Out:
10,55
